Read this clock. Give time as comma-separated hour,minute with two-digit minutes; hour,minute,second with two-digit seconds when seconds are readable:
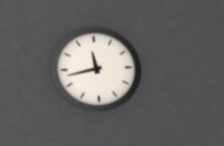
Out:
11,43
